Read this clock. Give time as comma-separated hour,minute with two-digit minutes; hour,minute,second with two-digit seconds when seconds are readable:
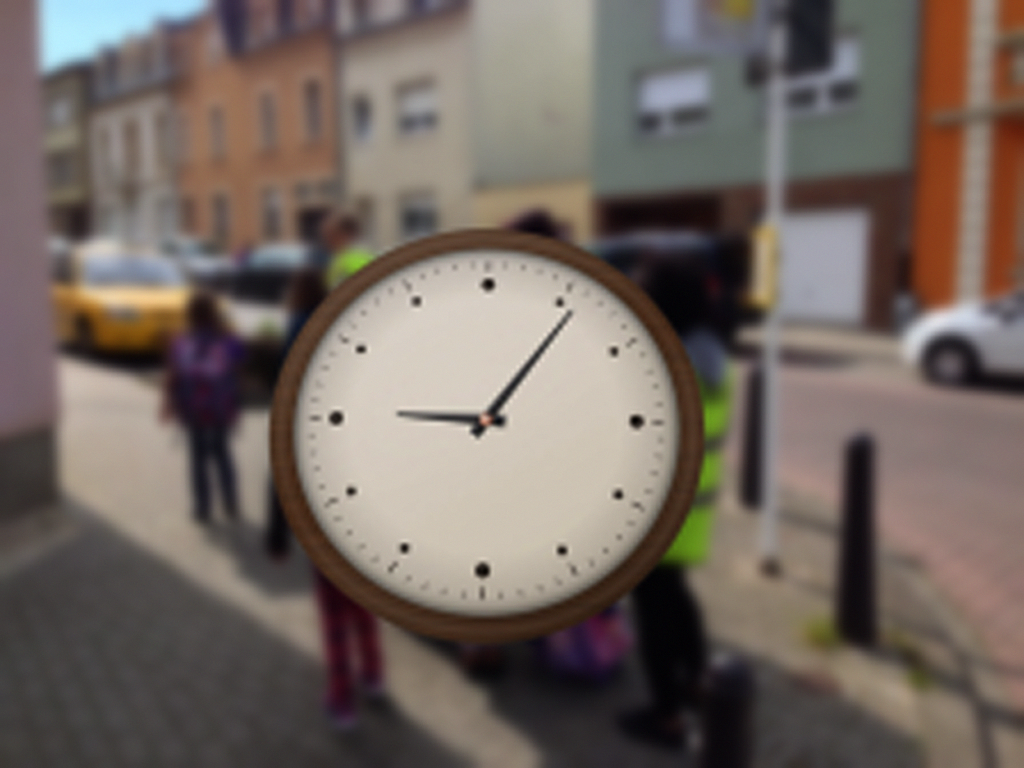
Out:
9,06
